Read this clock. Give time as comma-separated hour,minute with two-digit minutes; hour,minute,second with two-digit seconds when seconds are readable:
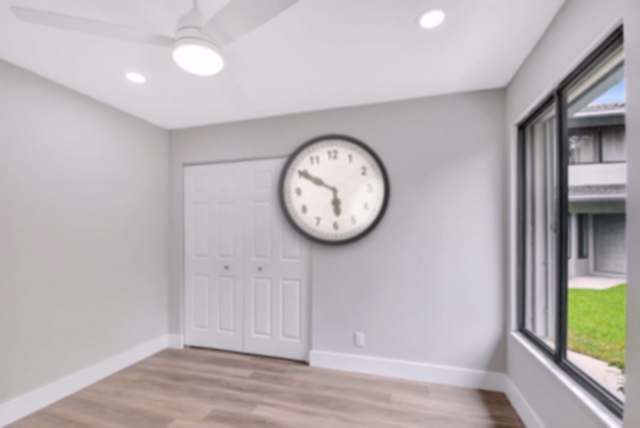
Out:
5,50
